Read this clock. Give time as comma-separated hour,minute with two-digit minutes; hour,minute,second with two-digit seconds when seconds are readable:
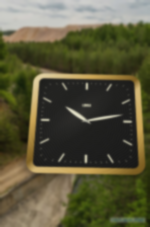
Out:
10,13
